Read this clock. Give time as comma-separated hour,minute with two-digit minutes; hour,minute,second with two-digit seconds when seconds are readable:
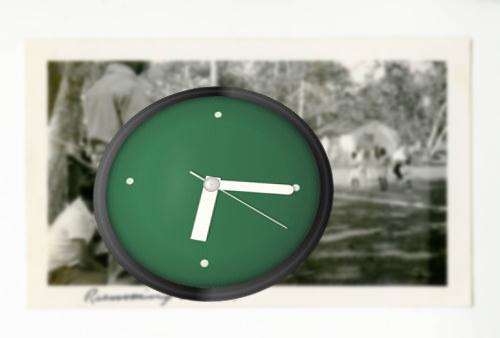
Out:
6,15,20
